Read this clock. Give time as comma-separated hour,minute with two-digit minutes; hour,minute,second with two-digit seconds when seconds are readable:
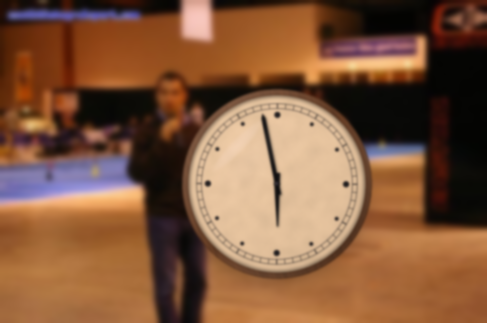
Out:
5,58
